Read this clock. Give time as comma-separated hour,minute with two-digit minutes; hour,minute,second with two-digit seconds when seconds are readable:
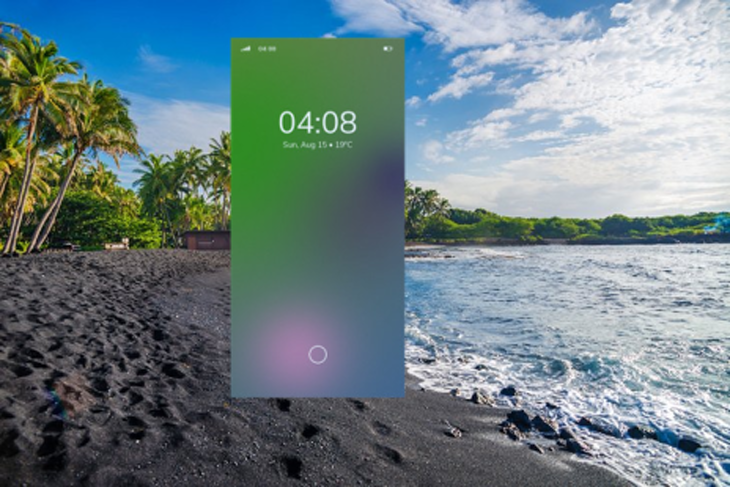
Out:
4,08
